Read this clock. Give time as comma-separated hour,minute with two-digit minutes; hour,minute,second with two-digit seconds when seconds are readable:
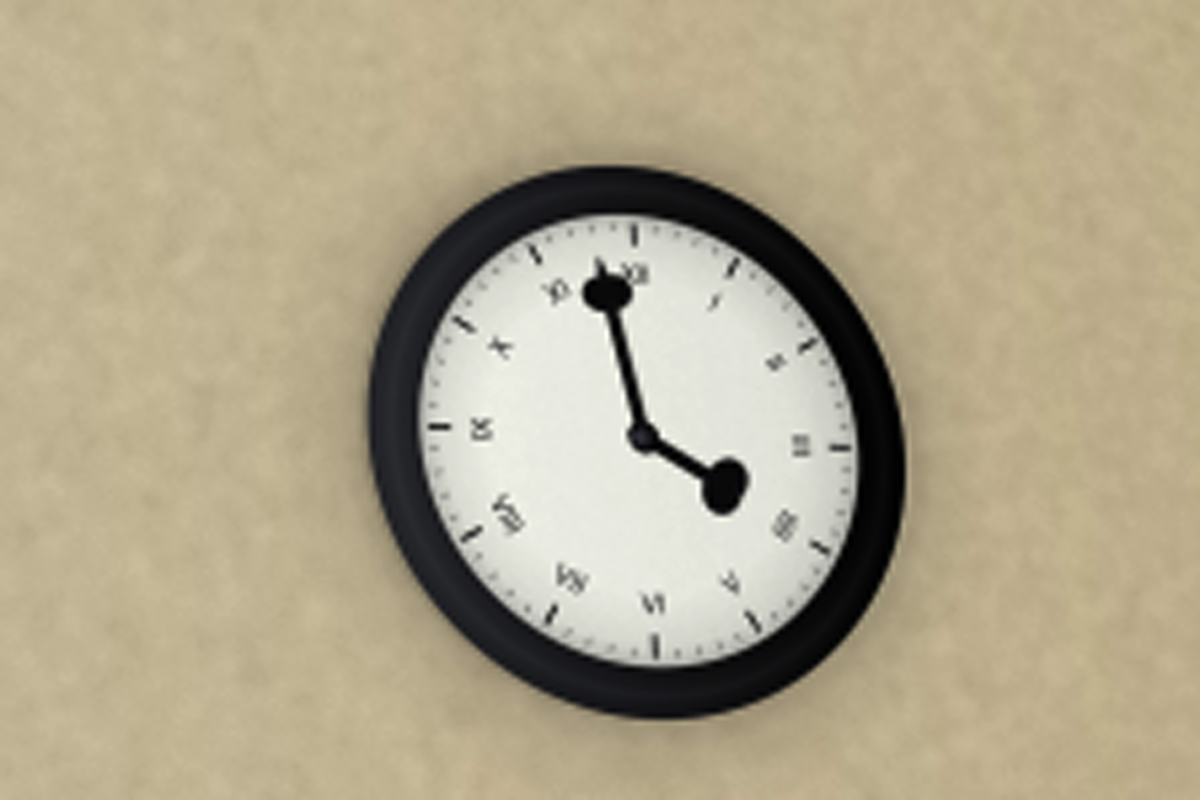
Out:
3,58
